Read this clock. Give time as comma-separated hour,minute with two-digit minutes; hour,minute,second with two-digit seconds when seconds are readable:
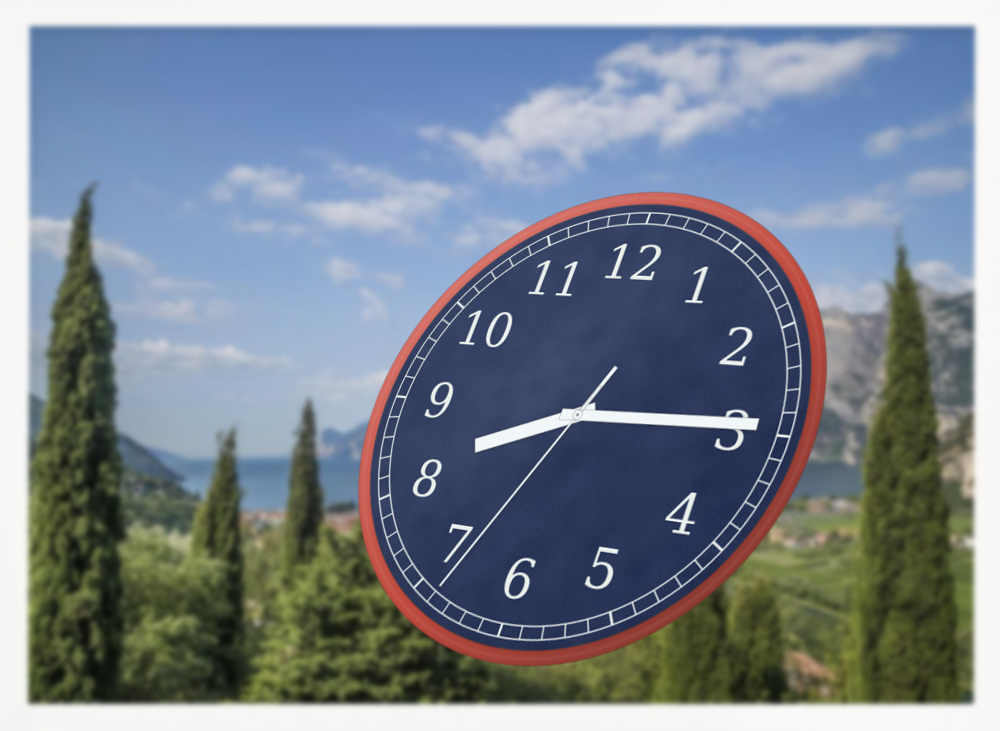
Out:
8,14,34
